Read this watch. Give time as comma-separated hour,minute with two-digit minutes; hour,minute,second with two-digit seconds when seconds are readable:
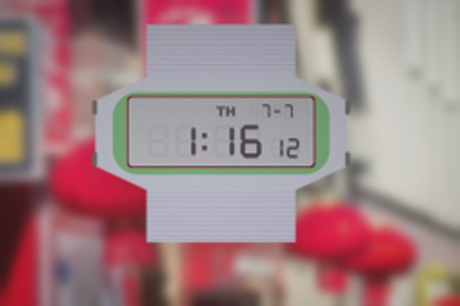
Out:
1,16,12
